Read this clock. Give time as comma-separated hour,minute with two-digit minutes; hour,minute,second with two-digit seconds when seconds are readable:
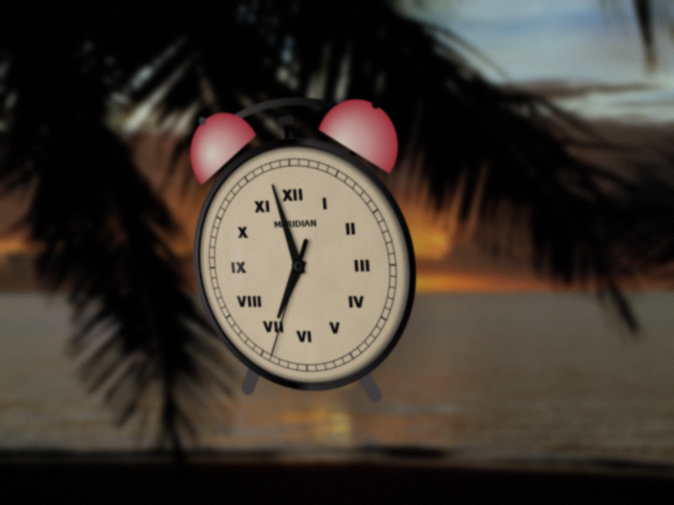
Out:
6,57,34
